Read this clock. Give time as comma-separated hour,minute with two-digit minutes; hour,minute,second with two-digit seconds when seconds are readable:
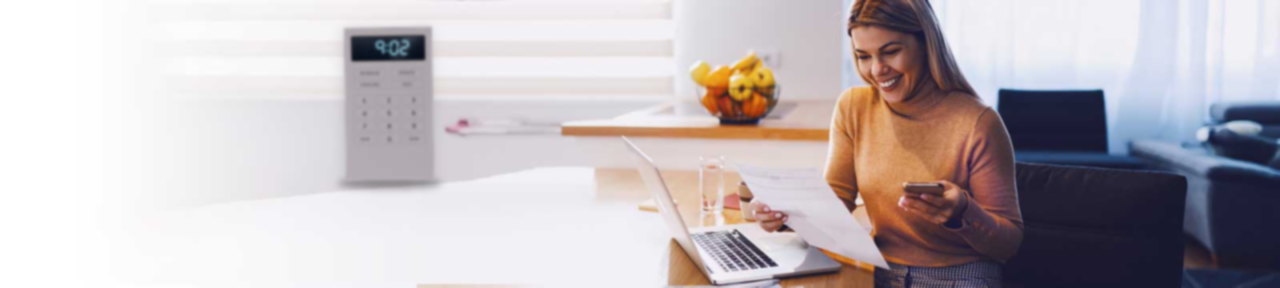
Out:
9,02
